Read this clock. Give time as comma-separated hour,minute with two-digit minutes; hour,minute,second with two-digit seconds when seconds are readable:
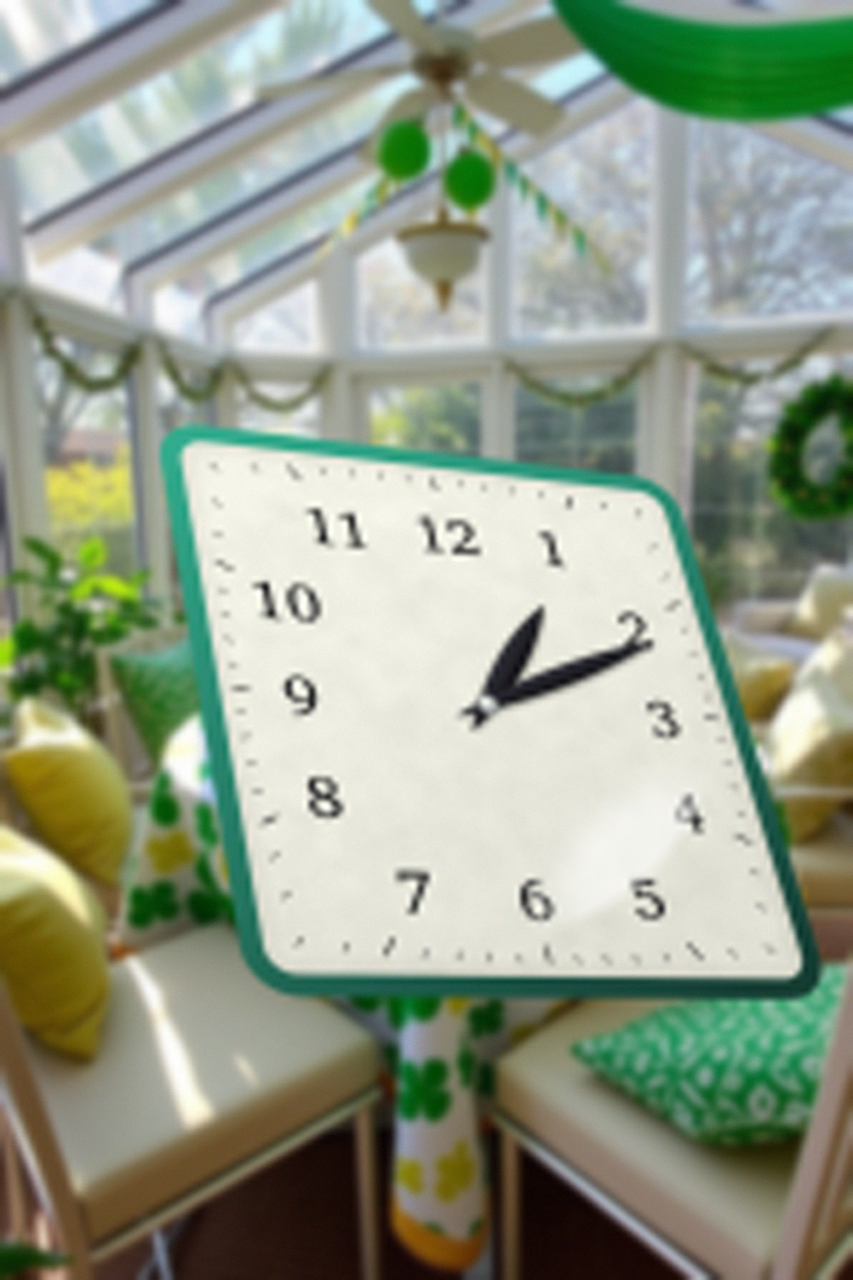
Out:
1,11
